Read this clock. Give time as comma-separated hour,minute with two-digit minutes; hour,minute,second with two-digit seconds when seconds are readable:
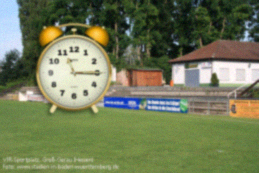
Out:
11,15
